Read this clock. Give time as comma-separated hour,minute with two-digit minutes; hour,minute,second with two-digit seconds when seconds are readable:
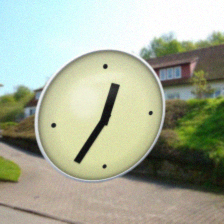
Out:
12,36
